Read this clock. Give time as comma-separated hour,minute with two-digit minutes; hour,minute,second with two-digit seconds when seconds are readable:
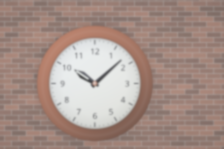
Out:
10,08
